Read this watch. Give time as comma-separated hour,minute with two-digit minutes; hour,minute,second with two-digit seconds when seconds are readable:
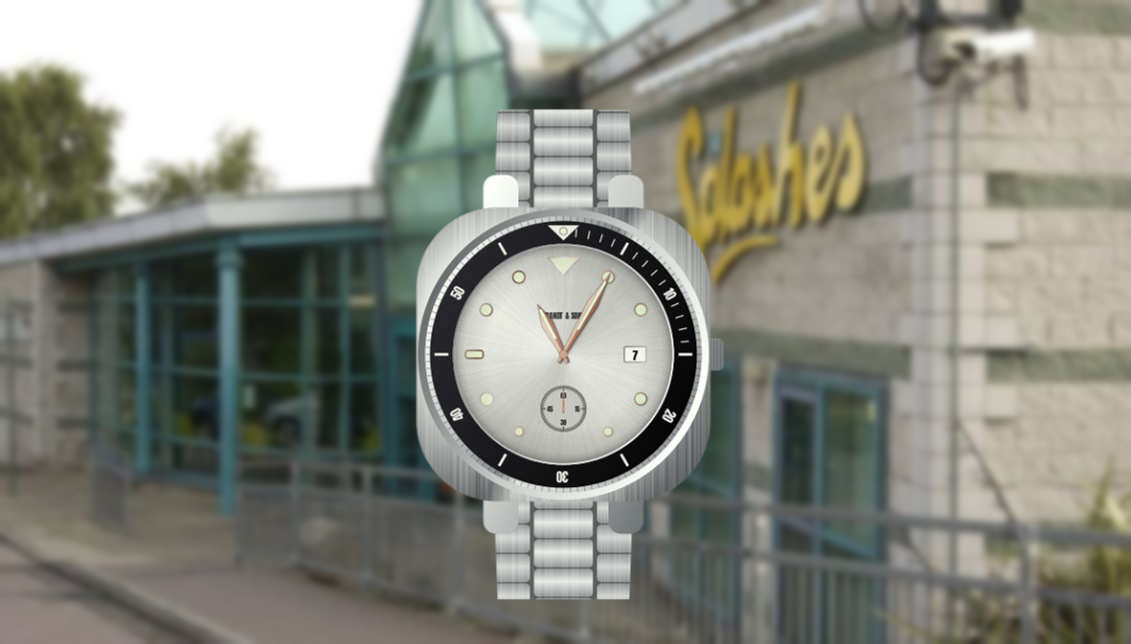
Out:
11,05
